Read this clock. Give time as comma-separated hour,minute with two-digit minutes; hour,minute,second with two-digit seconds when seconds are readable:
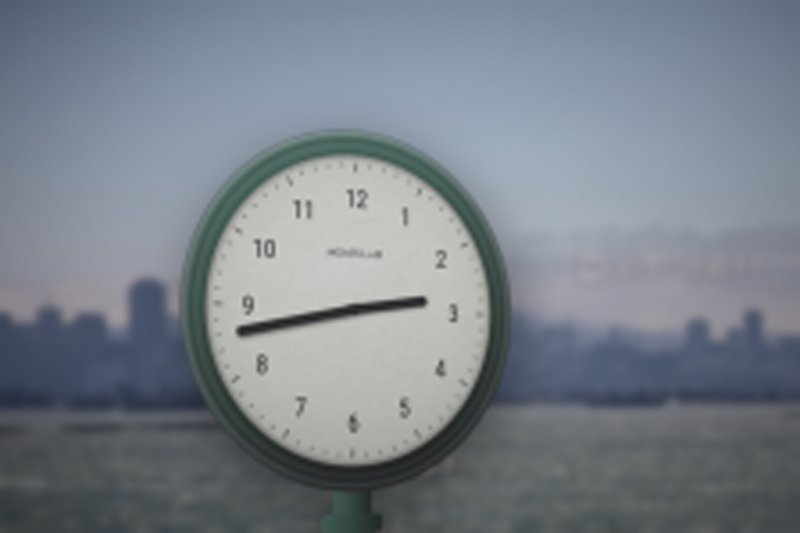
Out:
2,43
